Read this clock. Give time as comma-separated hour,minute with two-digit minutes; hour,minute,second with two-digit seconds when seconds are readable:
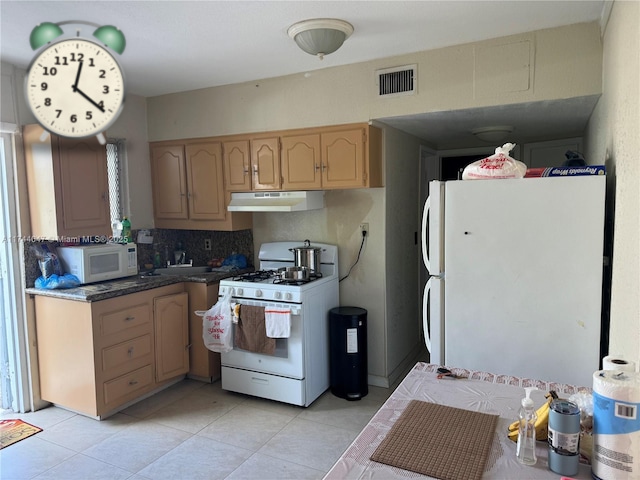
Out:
12,21
